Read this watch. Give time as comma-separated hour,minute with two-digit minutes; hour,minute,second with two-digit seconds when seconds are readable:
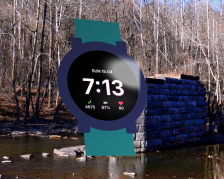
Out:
7,13
